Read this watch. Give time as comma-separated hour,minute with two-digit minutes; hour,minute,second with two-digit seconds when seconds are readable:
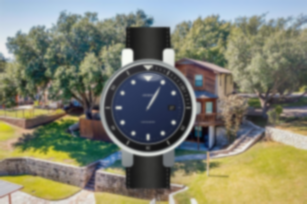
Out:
1,05
